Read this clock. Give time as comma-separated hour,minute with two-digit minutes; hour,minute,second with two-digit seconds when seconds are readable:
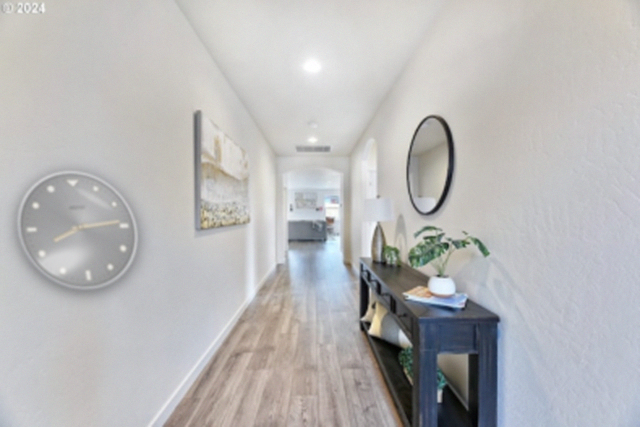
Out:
8,14
